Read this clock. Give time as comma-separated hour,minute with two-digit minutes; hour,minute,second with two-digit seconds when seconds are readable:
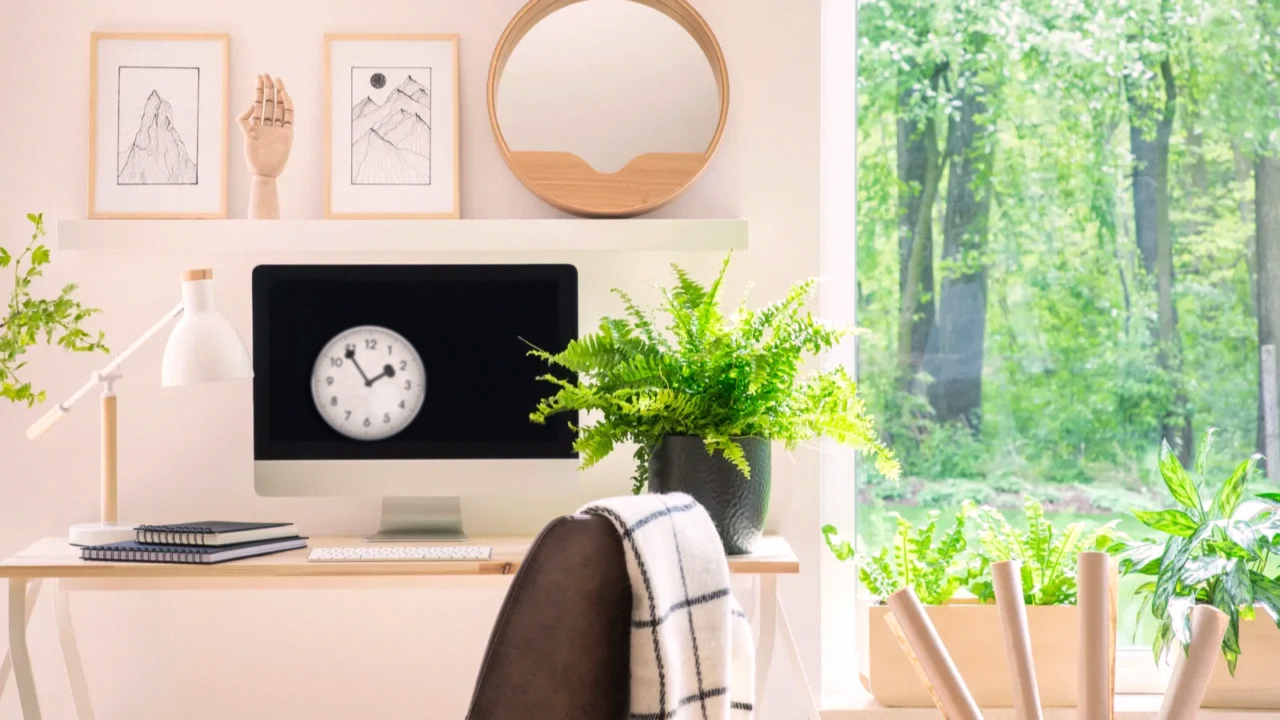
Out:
1,54
